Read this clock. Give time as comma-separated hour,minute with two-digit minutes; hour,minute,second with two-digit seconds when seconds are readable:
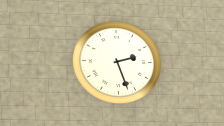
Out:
2,27
